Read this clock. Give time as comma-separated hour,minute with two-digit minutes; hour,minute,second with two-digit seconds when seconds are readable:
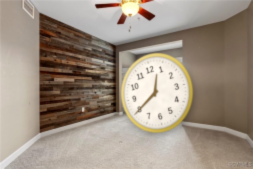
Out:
12,40
